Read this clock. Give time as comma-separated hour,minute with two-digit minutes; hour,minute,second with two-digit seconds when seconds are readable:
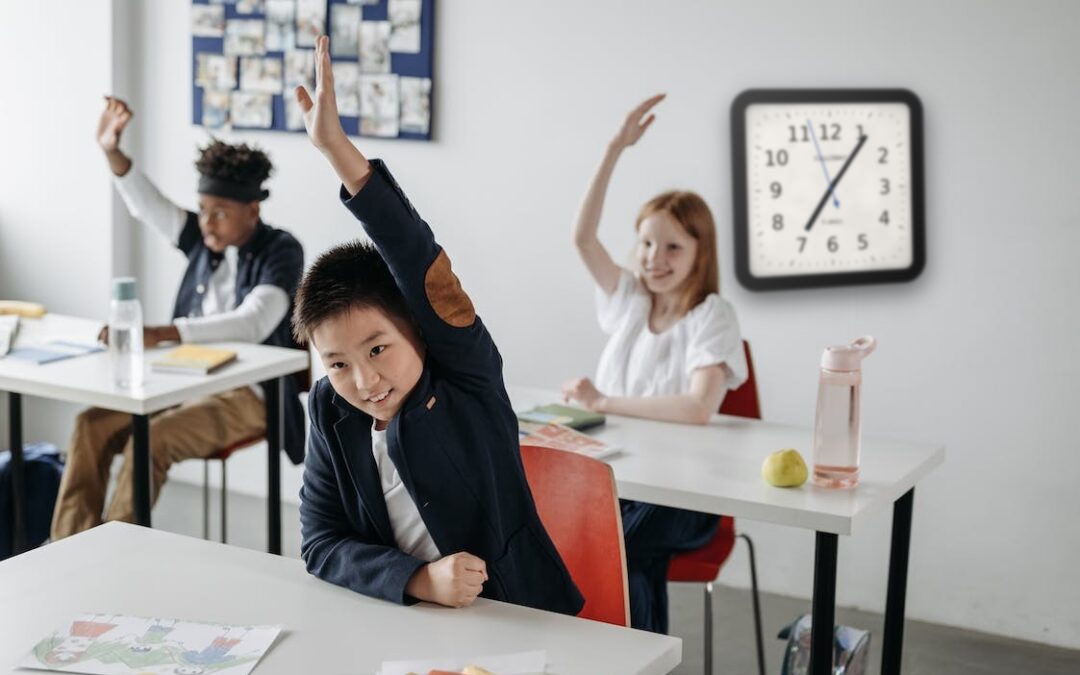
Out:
7,05,57
